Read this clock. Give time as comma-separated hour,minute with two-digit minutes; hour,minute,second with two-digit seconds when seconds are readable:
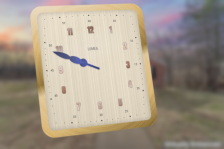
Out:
9,49
